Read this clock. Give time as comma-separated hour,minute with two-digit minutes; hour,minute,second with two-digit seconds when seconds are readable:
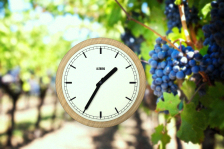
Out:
1,35
